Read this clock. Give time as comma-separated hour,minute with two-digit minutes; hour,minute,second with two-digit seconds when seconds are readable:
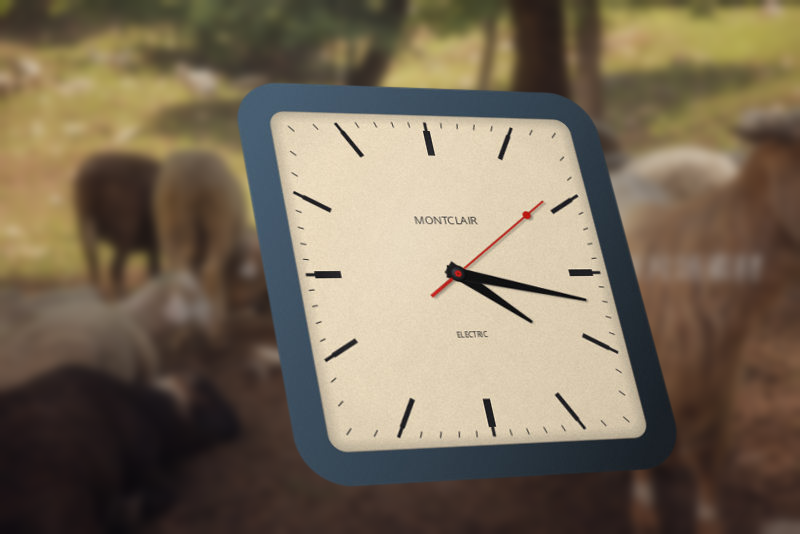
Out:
4,17,09
